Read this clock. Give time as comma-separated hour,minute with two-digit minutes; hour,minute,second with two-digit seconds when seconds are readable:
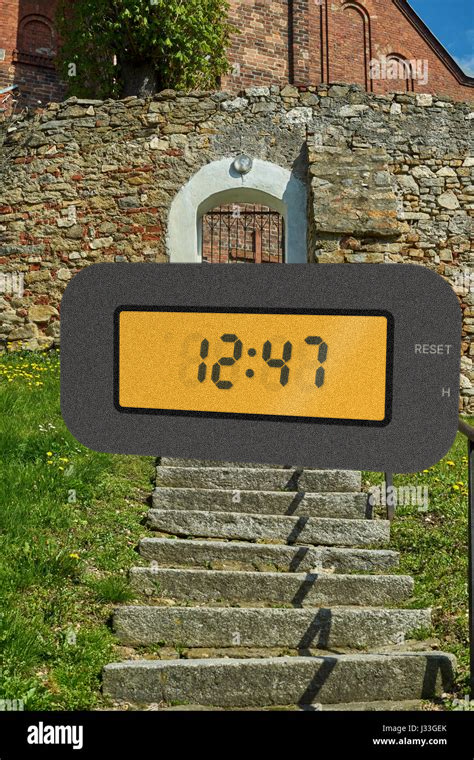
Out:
12,47
